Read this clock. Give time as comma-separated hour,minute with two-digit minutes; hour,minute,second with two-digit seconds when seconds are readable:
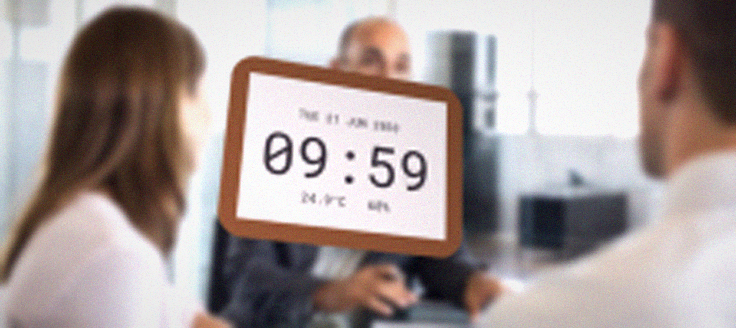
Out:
9,59
